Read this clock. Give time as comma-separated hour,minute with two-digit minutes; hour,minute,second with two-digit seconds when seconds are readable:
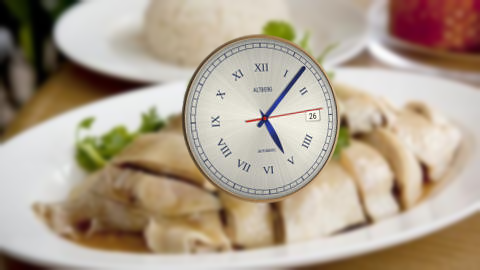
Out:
5,07,14
